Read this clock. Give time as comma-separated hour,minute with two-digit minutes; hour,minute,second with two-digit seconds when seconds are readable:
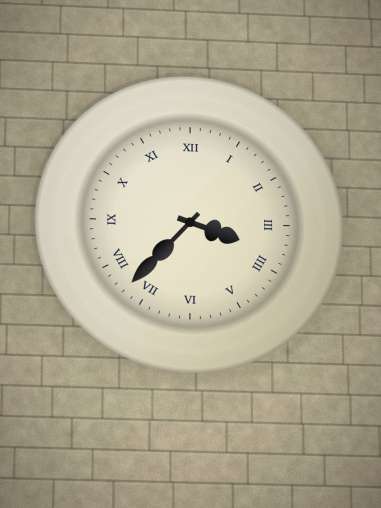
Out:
3,37
